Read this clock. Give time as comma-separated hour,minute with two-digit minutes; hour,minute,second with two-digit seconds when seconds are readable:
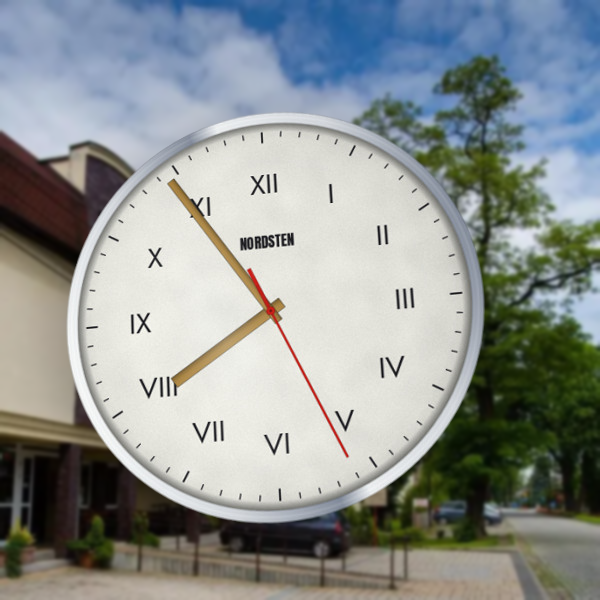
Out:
7,54,26
